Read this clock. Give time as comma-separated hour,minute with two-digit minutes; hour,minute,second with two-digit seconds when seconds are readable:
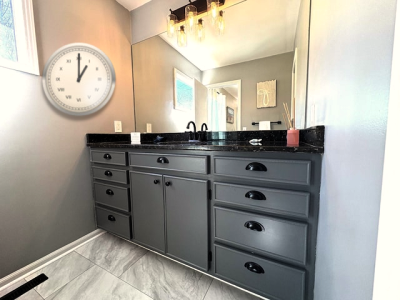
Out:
1,00
